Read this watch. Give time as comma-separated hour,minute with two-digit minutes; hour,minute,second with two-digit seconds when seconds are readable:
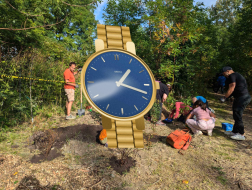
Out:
1,18
